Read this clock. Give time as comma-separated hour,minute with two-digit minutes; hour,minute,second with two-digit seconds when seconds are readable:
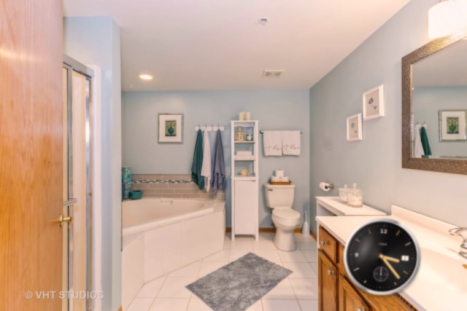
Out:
3,23
